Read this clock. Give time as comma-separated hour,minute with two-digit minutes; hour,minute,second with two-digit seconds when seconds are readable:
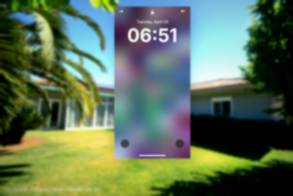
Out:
6,51
